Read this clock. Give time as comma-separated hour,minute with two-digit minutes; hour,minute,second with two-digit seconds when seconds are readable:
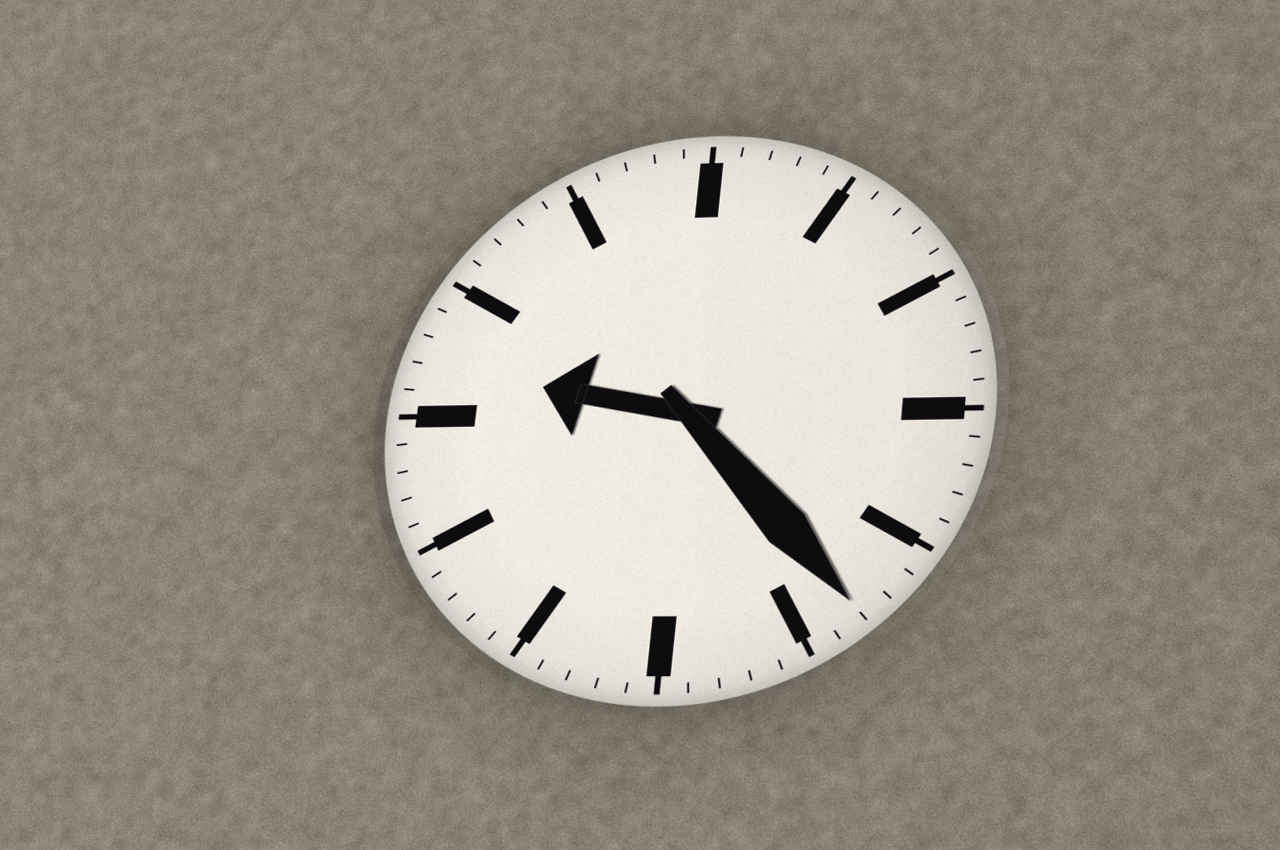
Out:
9,23
